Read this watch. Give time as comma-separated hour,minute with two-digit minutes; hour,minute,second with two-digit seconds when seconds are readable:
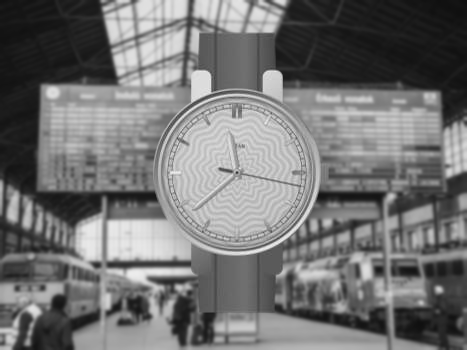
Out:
11,38,17
